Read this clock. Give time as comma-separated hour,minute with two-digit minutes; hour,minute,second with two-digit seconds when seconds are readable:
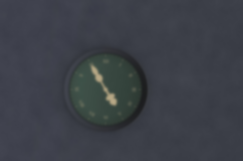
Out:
4,55
